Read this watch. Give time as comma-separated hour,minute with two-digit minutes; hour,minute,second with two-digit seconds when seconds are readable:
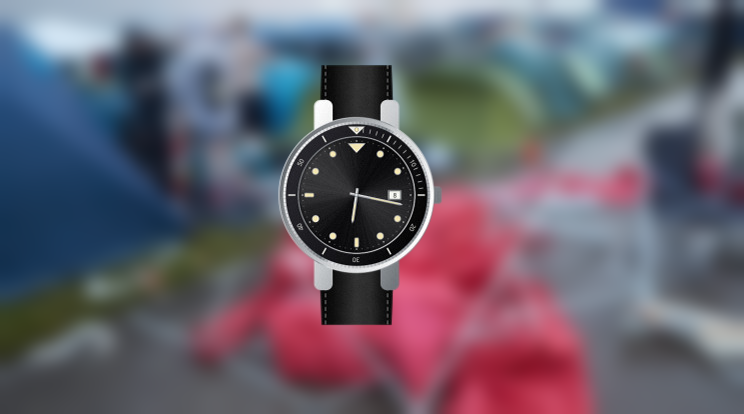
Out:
6,17
